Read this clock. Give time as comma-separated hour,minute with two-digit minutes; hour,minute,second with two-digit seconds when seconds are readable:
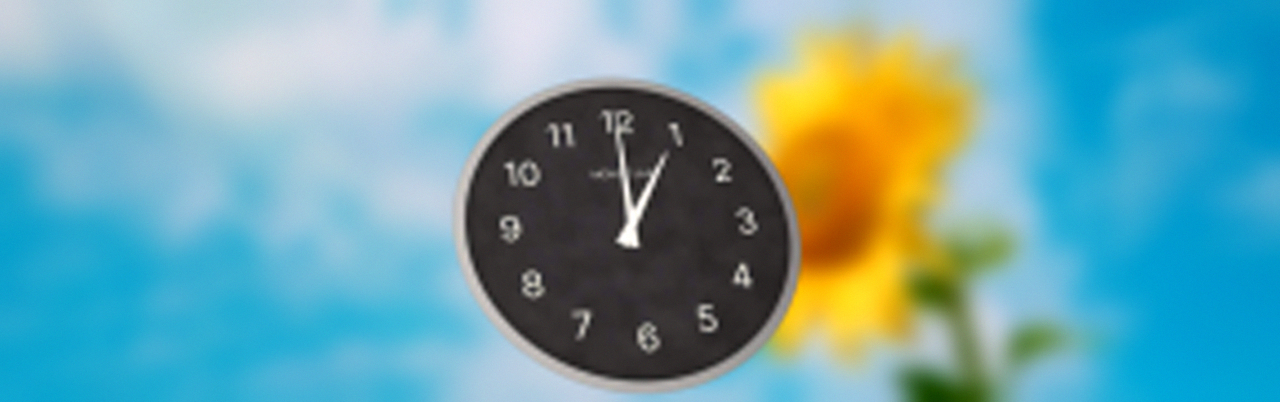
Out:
1,00
